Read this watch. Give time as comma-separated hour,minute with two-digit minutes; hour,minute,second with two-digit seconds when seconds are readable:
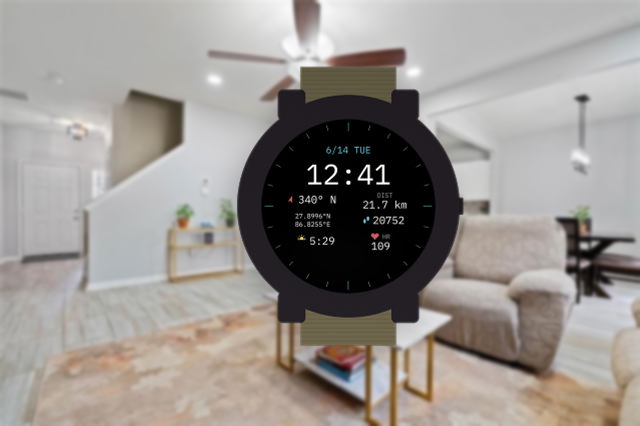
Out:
12,41
